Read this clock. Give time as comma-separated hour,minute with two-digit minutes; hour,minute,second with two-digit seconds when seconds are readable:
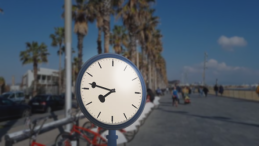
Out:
7,47
